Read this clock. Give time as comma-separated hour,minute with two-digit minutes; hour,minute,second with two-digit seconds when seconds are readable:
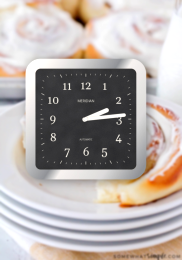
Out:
2,14
